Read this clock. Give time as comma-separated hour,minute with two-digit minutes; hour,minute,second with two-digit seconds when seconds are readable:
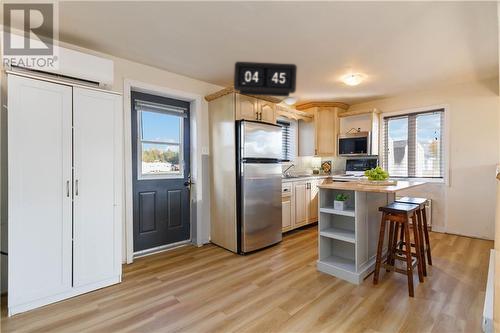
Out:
4,45
